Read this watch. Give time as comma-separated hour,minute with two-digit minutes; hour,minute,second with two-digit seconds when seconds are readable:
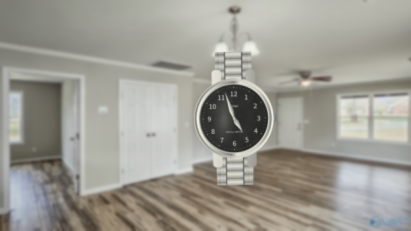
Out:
4,57
